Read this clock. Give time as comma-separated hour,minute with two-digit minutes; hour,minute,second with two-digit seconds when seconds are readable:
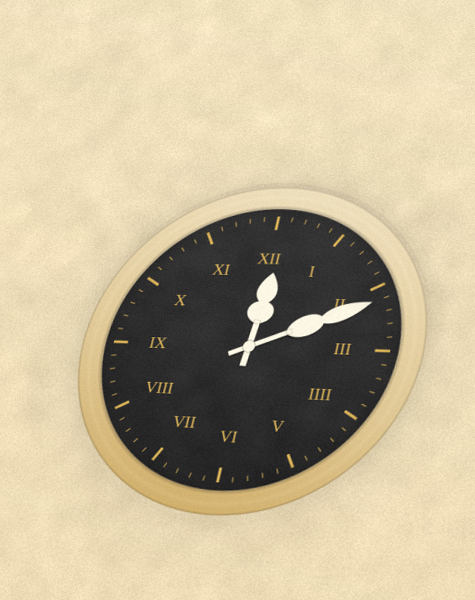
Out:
12,11
